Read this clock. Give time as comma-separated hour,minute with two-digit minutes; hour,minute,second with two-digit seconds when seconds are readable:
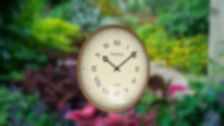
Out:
10,09
